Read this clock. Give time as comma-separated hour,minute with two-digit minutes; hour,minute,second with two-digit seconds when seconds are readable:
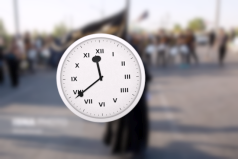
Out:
11,39
